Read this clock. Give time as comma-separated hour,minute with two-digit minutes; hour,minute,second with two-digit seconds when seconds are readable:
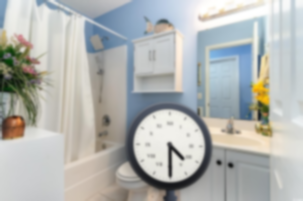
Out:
4,30
